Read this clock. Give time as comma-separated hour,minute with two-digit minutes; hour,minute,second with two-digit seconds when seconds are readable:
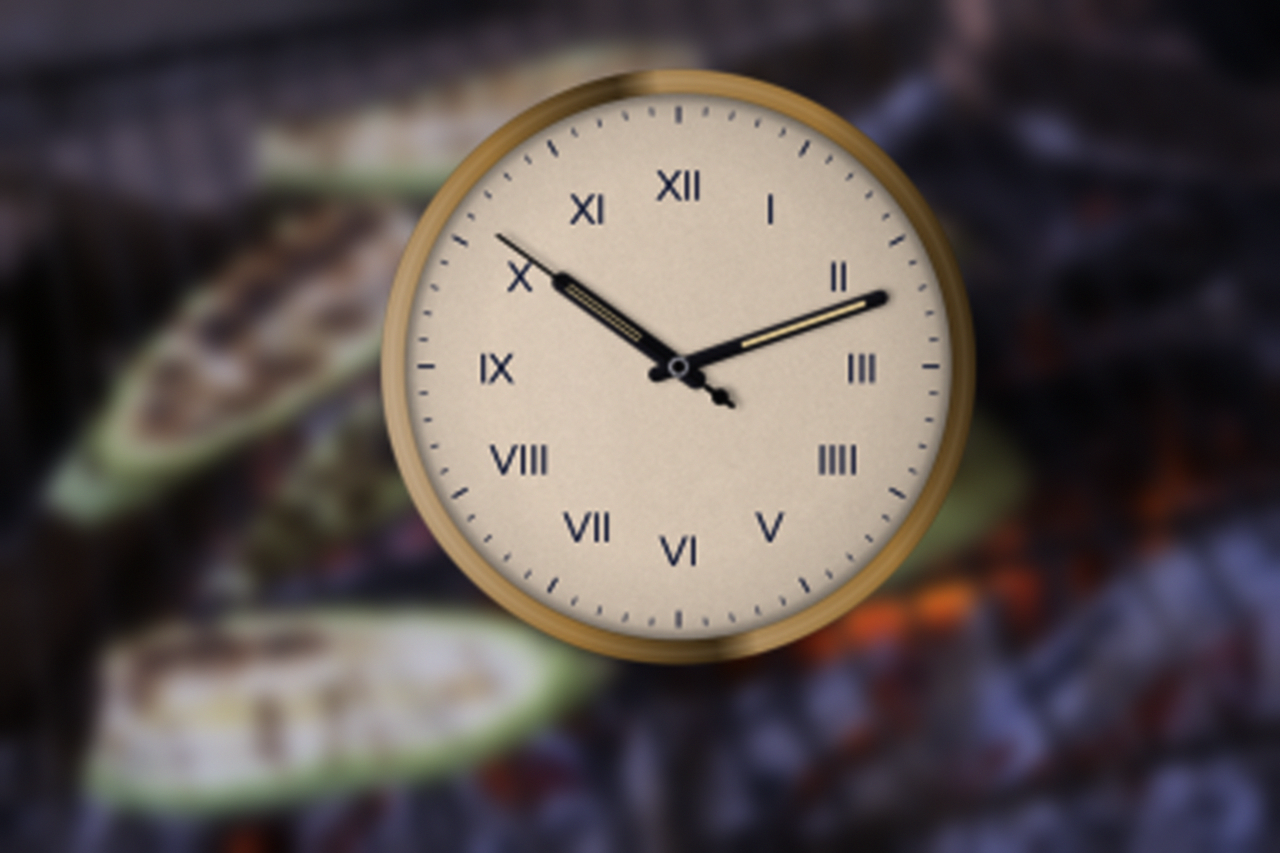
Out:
10,11,51
